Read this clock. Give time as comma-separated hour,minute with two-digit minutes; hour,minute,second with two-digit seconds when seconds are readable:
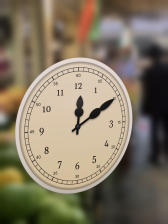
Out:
12,10
